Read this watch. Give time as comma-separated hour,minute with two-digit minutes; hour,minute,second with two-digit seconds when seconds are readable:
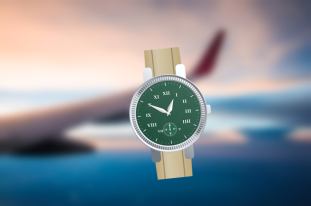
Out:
12,50
